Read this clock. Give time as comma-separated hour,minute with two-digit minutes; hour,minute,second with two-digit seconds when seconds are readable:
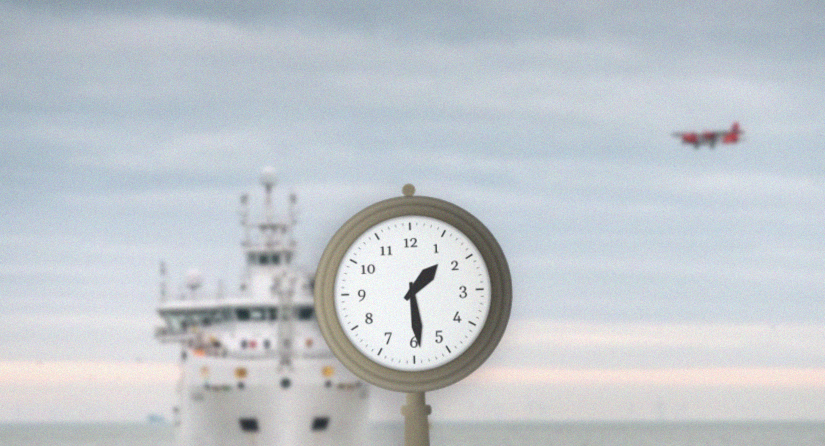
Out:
1,29
